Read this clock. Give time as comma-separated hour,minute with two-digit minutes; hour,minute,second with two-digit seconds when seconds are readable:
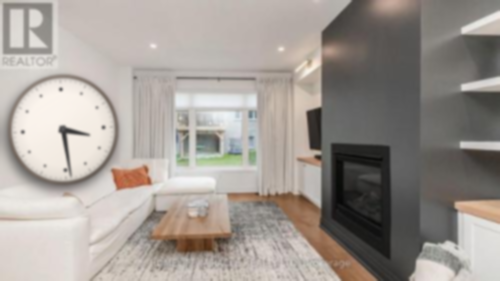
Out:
3,29
